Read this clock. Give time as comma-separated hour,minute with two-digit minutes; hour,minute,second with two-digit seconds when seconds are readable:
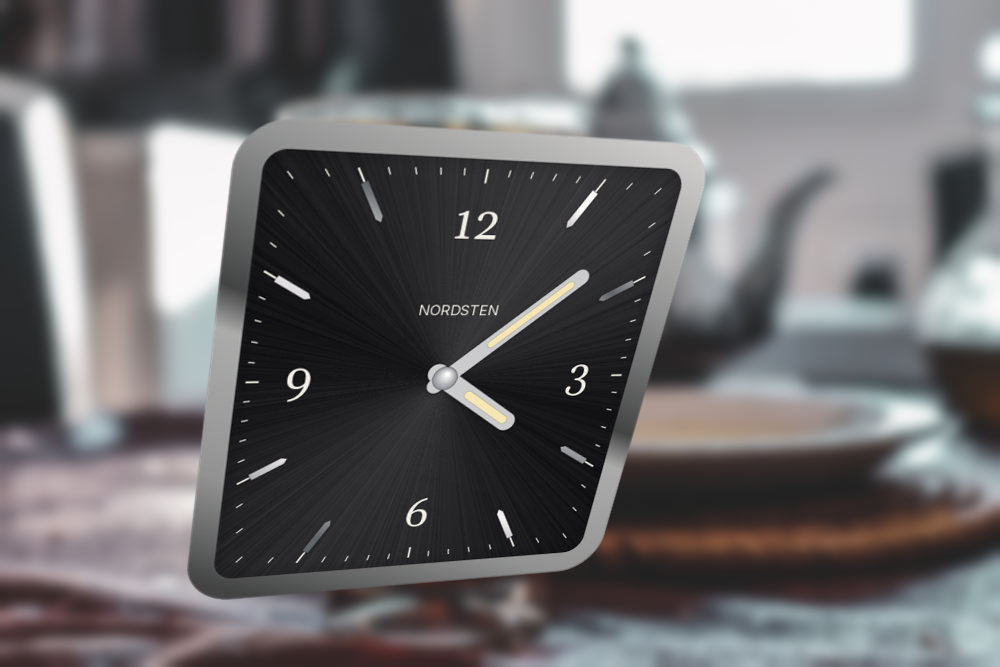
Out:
4,08
